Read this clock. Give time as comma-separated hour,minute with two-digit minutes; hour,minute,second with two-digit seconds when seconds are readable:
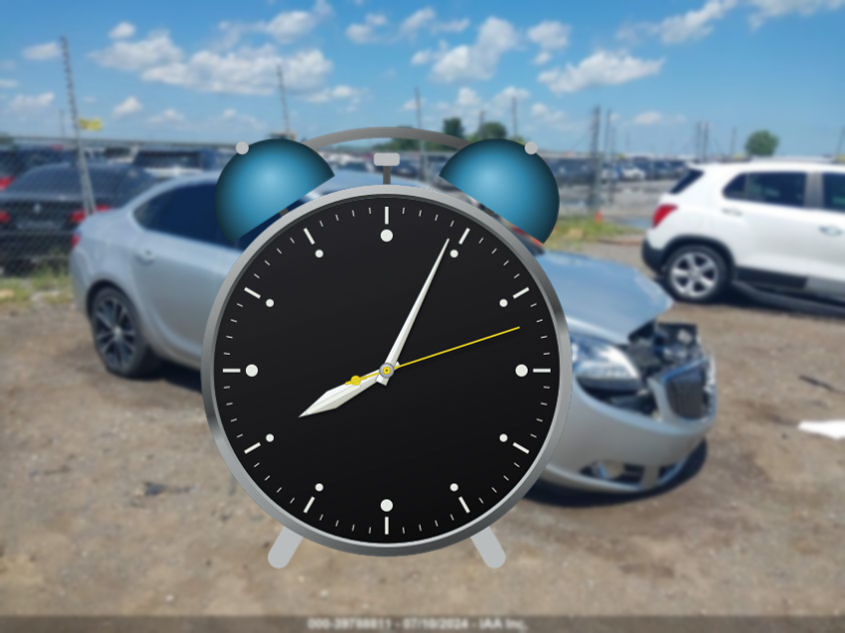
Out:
8,04,12
